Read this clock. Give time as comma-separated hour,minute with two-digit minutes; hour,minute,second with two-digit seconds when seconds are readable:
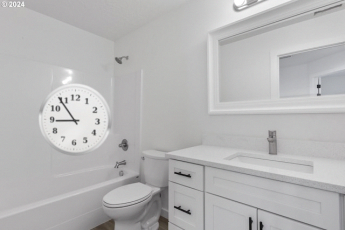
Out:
8,54
